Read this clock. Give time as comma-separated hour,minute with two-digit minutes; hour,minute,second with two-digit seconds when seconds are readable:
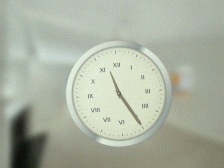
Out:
11,25
